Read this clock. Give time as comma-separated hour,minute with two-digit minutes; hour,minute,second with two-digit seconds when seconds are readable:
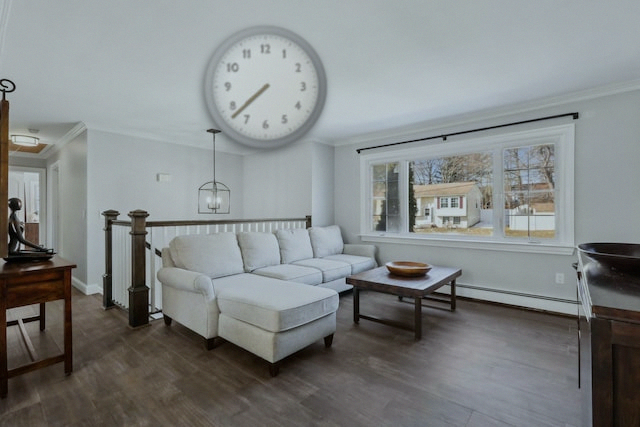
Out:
7,38
